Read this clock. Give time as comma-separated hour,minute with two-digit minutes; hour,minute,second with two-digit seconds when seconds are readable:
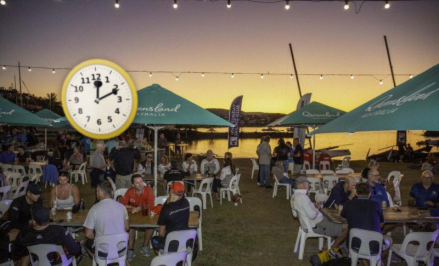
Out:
12,11
